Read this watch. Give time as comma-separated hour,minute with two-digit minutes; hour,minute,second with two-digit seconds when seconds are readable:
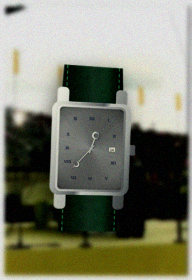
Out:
12,37
